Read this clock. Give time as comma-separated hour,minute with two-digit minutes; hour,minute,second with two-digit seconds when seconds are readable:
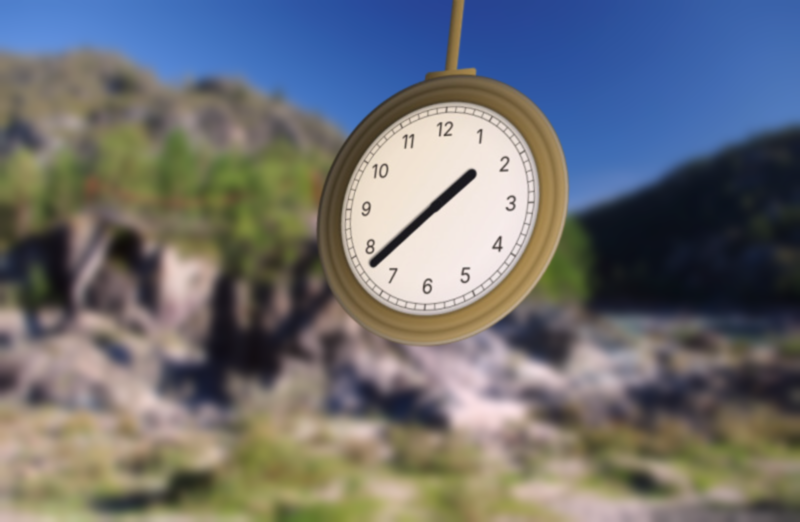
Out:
1,38
